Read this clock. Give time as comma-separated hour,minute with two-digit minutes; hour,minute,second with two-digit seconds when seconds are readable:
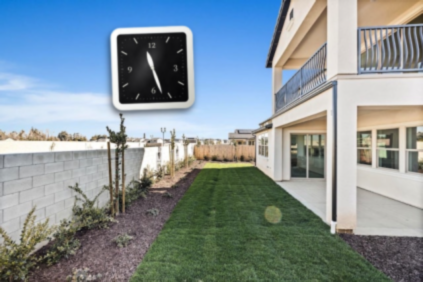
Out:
11,27
